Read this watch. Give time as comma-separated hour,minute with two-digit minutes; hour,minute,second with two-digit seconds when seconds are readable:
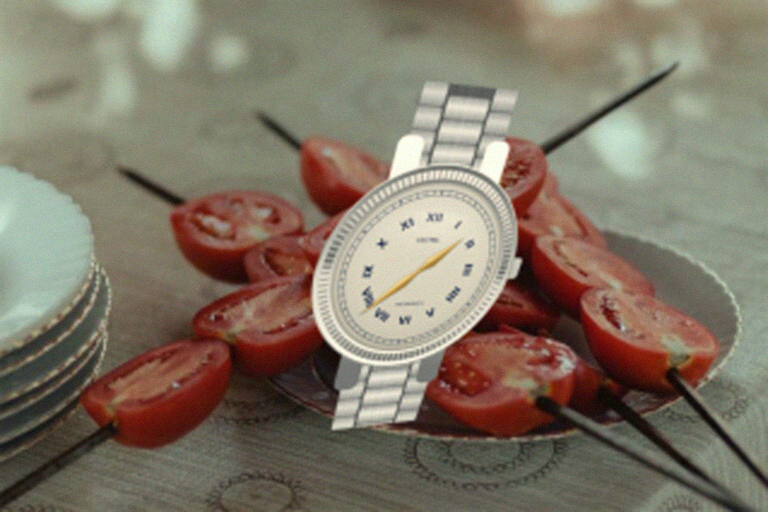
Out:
1,38
